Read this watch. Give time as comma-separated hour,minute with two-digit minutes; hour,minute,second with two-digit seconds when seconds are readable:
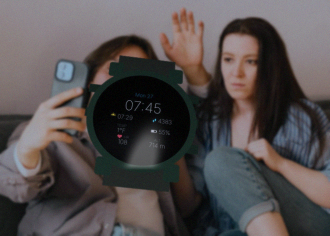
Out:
7,45
